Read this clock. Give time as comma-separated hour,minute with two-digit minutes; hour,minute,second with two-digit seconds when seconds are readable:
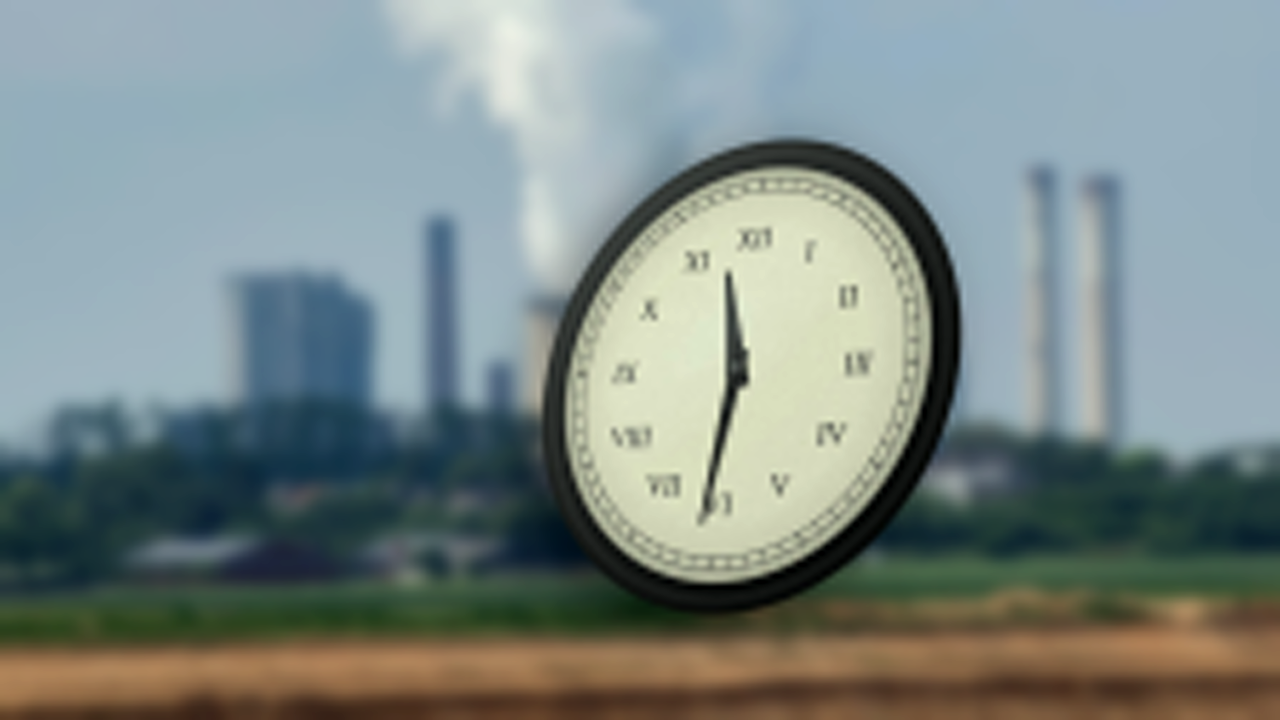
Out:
11,31
